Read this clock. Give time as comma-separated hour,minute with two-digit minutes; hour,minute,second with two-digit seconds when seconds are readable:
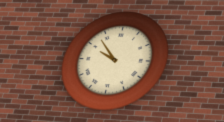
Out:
9,53
